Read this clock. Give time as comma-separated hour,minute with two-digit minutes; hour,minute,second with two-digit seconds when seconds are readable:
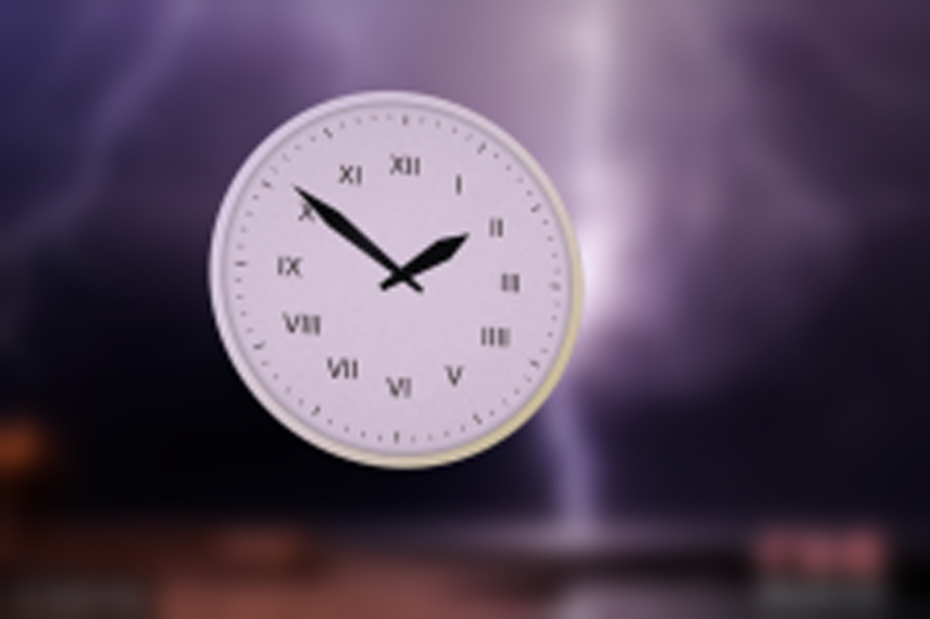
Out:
1,51
